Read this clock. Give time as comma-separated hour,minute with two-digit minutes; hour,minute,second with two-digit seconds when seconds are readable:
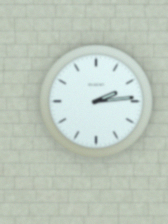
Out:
2,14
